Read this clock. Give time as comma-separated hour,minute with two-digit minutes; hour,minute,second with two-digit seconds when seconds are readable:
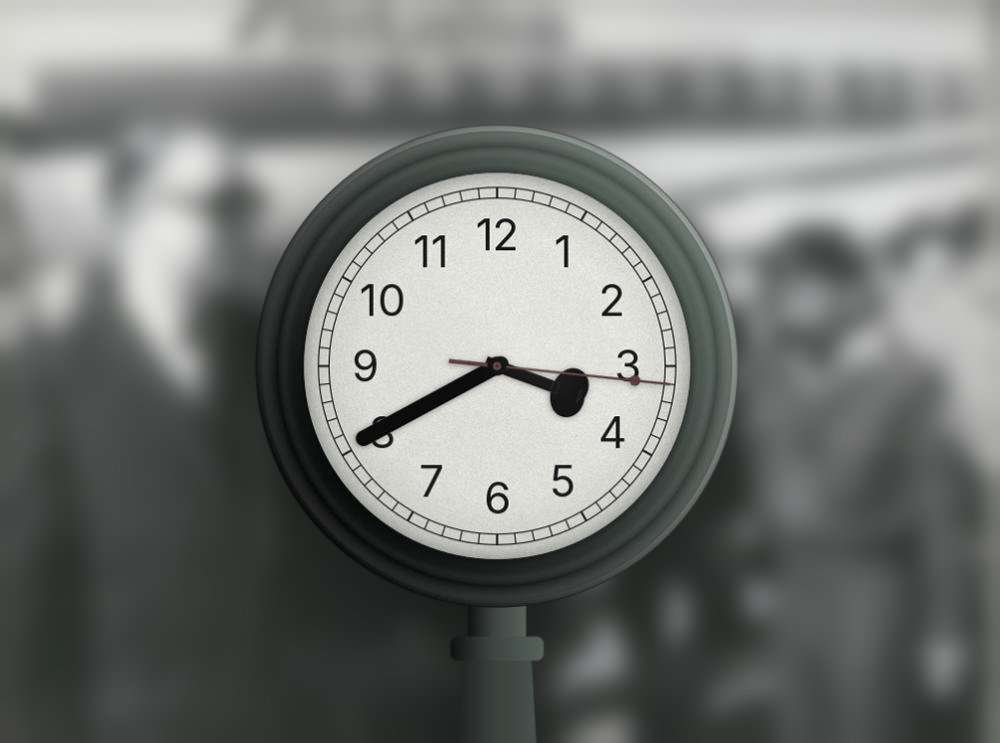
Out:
3,40,16
